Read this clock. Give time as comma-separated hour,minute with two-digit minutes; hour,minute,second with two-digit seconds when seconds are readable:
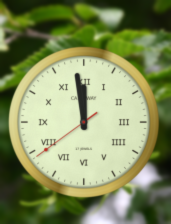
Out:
11,58,39
